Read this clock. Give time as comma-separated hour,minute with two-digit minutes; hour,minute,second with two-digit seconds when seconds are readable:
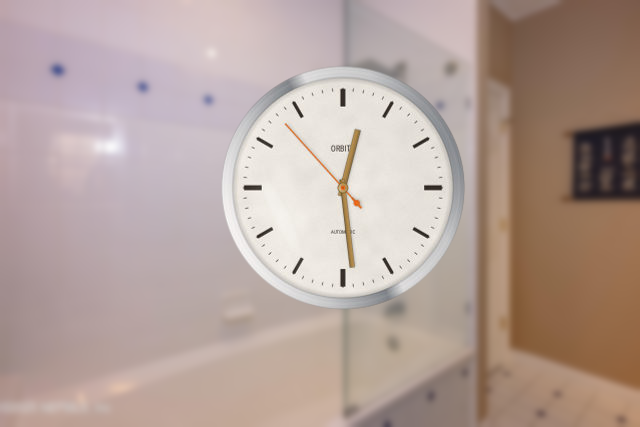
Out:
12,28,53
